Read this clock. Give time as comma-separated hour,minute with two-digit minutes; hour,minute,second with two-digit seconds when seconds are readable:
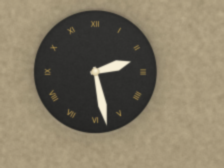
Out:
2,28
